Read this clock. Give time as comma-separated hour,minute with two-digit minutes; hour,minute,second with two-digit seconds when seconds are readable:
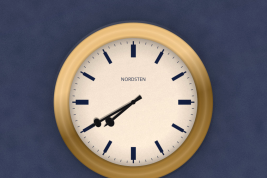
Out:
7,40
